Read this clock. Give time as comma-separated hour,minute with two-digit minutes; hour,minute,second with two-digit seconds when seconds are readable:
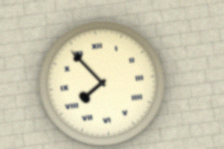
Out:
7,54
